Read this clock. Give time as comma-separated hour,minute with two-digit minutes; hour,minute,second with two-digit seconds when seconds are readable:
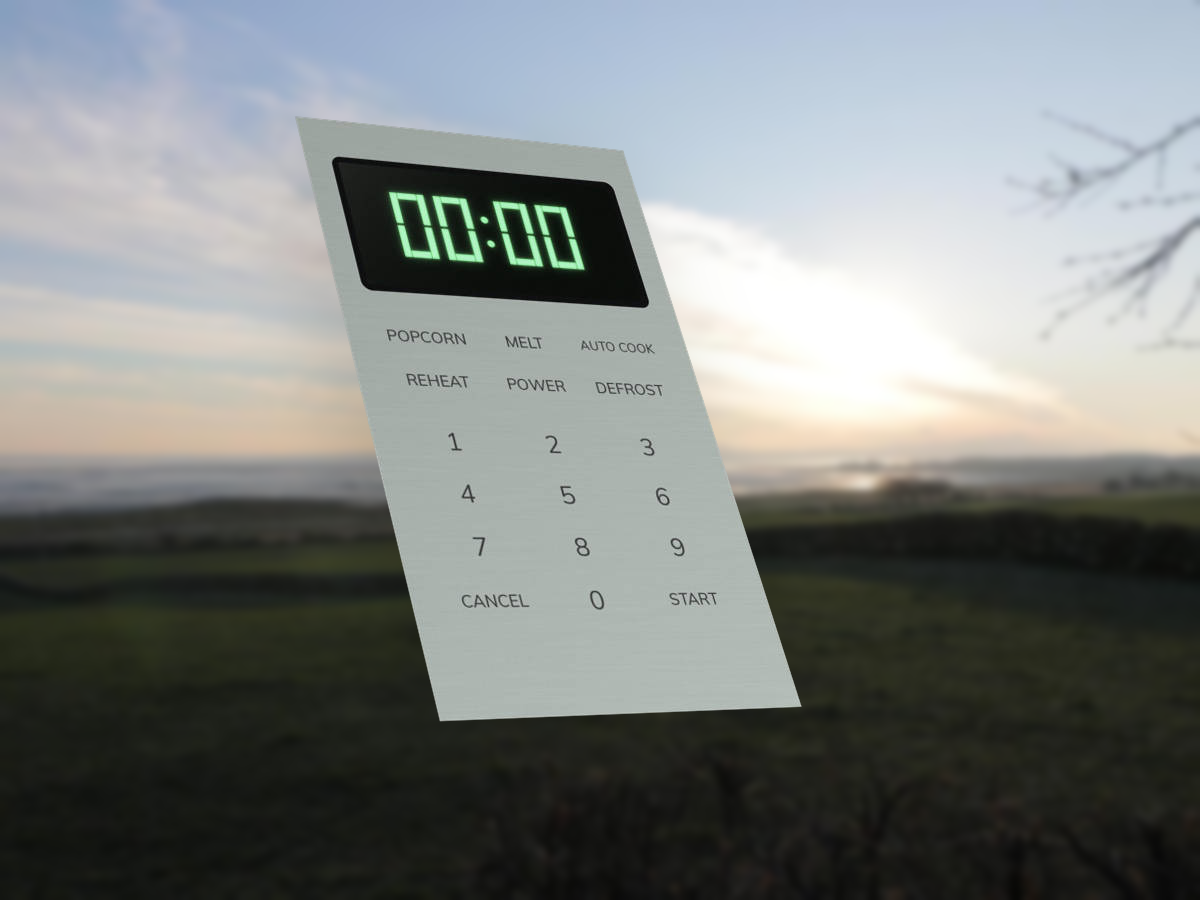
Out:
0,00
